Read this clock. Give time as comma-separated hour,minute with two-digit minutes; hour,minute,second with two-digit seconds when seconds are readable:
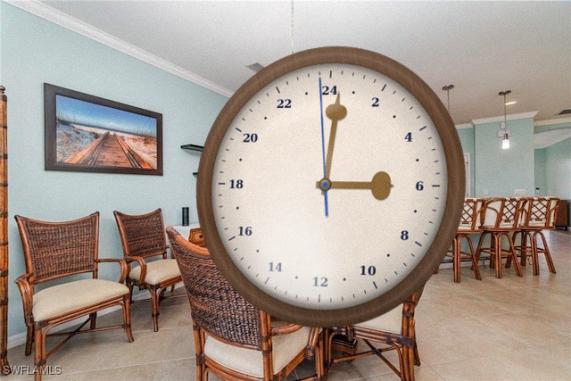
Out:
6,00,59
